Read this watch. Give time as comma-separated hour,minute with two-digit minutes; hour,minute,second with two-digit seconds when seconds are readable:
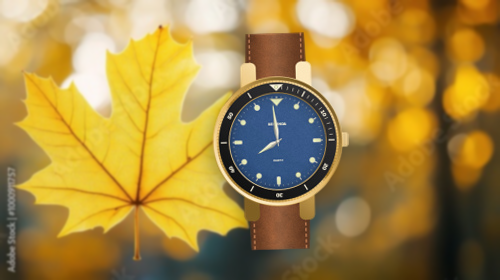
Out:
7,59
